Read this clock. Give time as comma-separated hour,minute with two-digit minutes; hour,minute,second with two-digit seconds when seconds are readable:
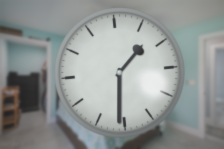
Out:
1,31
